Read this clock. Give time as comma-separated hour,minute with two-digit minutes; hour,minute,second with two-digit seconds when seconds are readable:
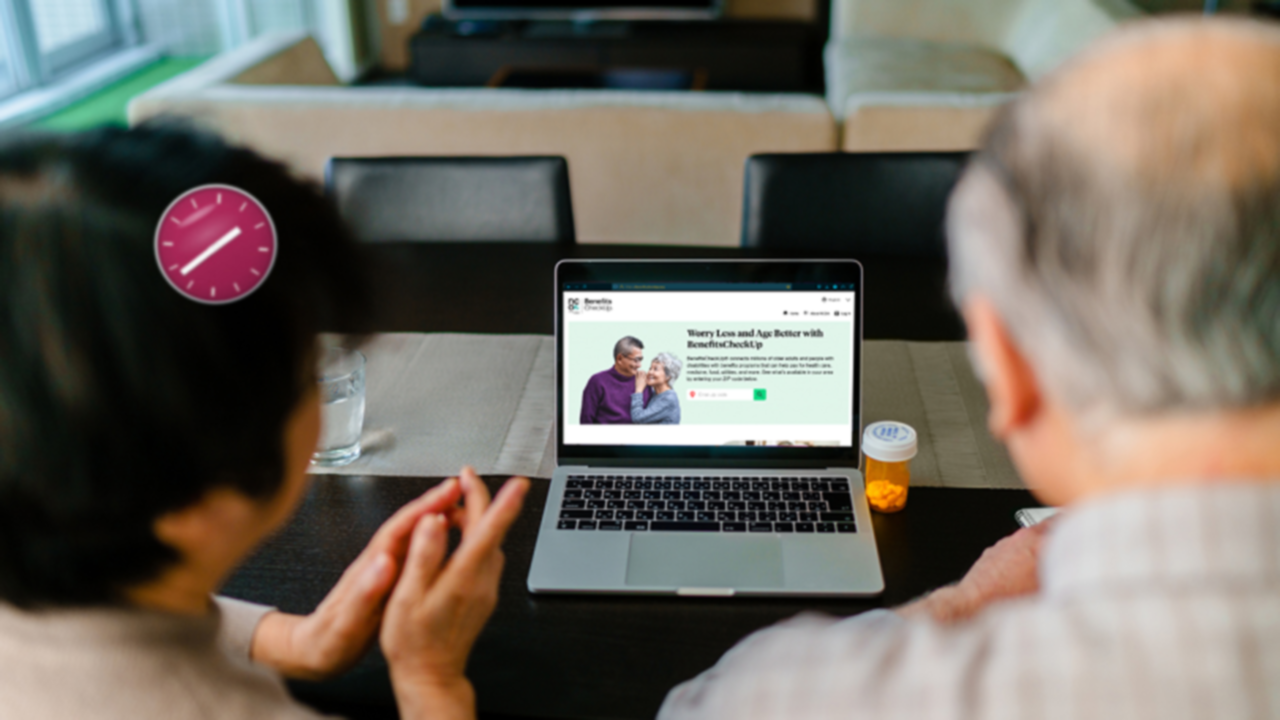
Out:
1,38
